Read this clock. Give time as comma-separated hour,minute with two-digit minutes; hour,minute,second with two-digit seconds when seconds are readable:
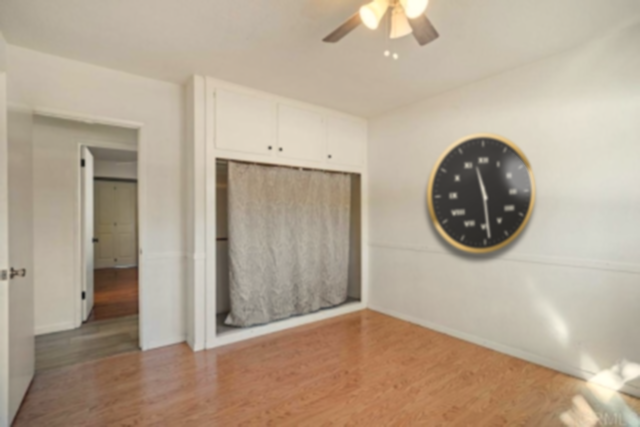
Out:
11,29
